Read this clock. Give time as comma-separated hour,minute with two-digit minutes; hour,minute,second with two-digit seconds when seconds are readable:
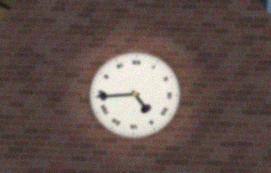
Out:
4,44
